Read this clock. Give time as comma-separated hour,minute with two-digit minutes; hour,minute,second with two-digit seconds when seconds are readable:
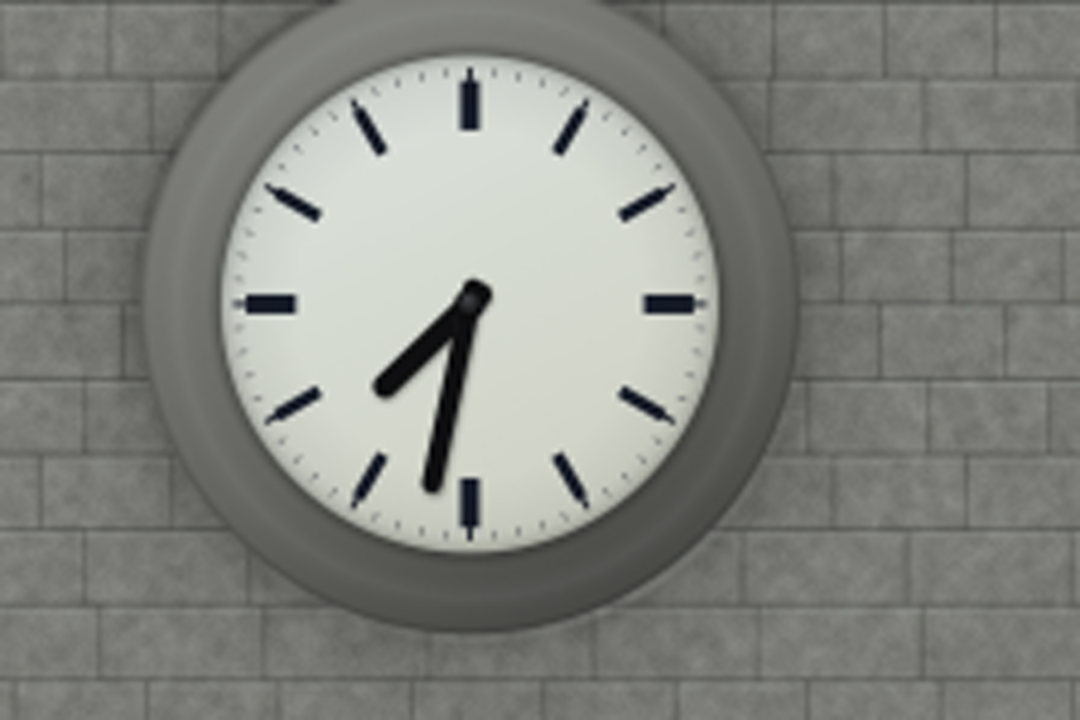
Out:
7,32
